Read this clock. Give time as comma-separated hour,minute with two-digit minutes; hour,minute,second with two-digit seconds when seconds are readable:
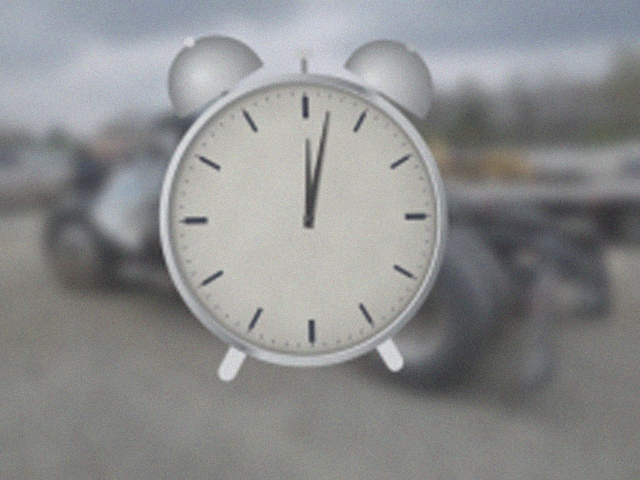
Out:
12,02
